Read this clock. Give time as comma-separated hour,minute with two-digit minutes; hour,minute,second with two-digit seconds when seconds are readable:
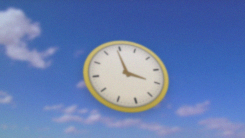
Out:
3,59
